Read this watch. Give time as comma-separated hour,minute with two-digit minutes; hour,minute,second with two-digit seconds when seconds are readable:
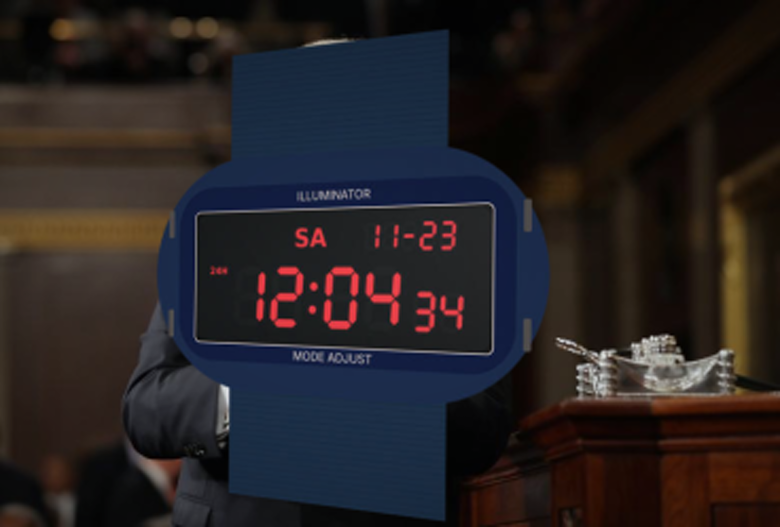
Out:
12,04,34
